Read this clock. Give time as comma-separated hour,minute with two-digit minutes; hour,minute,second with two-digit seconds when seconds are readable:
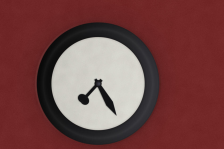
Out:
7,25
